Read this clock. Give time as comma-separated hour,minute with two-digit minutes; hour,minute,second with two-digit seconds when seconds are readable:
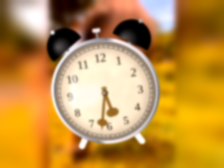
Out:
5,32
